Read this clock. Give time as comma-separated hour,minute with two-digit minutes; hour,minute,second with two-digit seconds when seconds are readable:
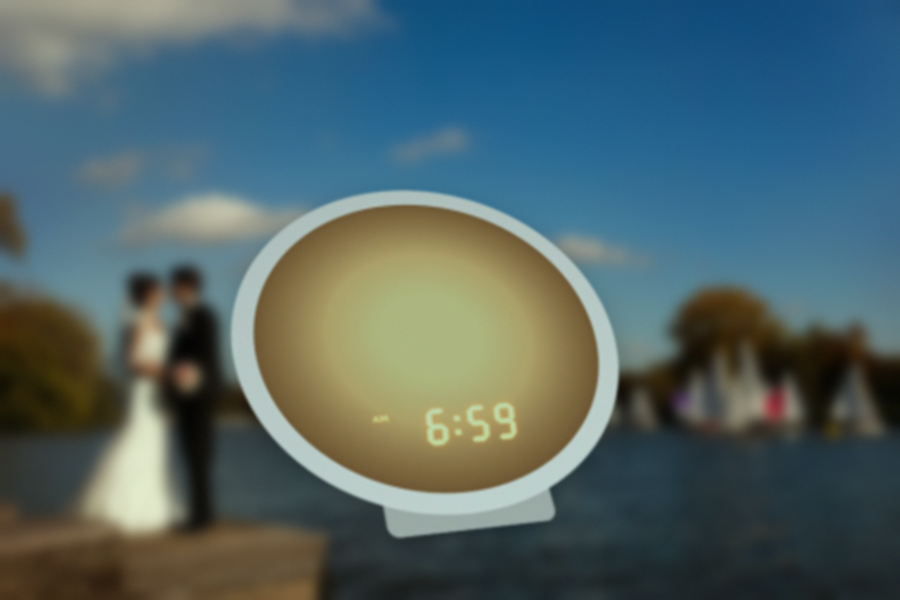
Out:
6,59
